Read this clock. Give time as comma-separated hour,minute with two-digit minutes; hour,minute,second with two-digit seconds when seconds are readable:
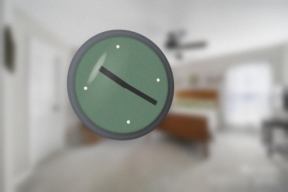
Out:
10,21
